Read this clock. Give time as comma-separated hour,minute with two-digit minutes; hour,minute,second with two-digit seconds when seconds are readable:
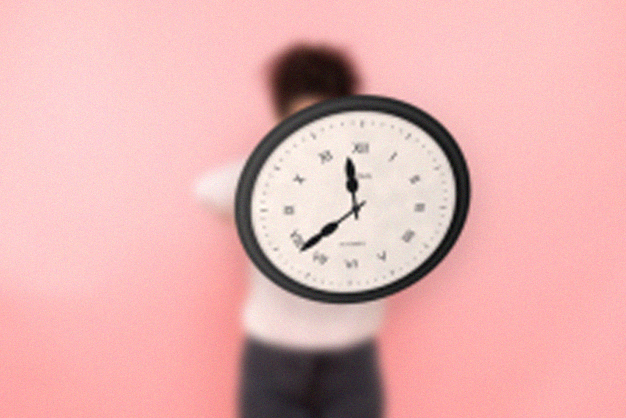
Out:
11,38
